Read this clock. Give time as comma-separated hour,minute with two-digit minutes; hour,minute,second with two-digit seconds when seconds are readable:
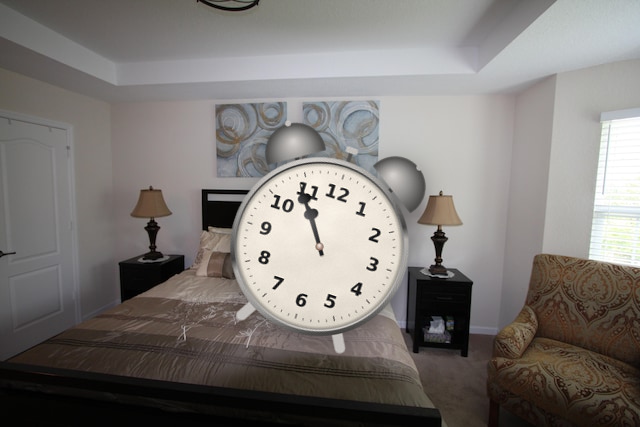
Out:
10,54
